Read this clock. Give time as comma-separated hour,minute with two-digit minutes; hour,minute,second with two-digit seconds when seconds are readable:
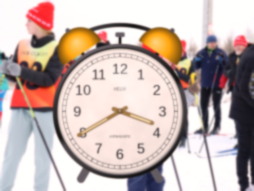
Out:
3,40
